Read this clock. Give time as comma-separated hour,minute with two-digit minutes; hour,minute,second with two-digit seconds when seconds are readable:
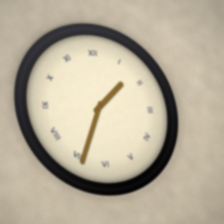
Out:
1,34
